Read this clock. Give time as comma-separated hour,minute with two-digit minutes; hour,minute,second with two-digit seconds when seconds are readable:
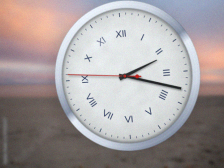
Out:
2,17,46
